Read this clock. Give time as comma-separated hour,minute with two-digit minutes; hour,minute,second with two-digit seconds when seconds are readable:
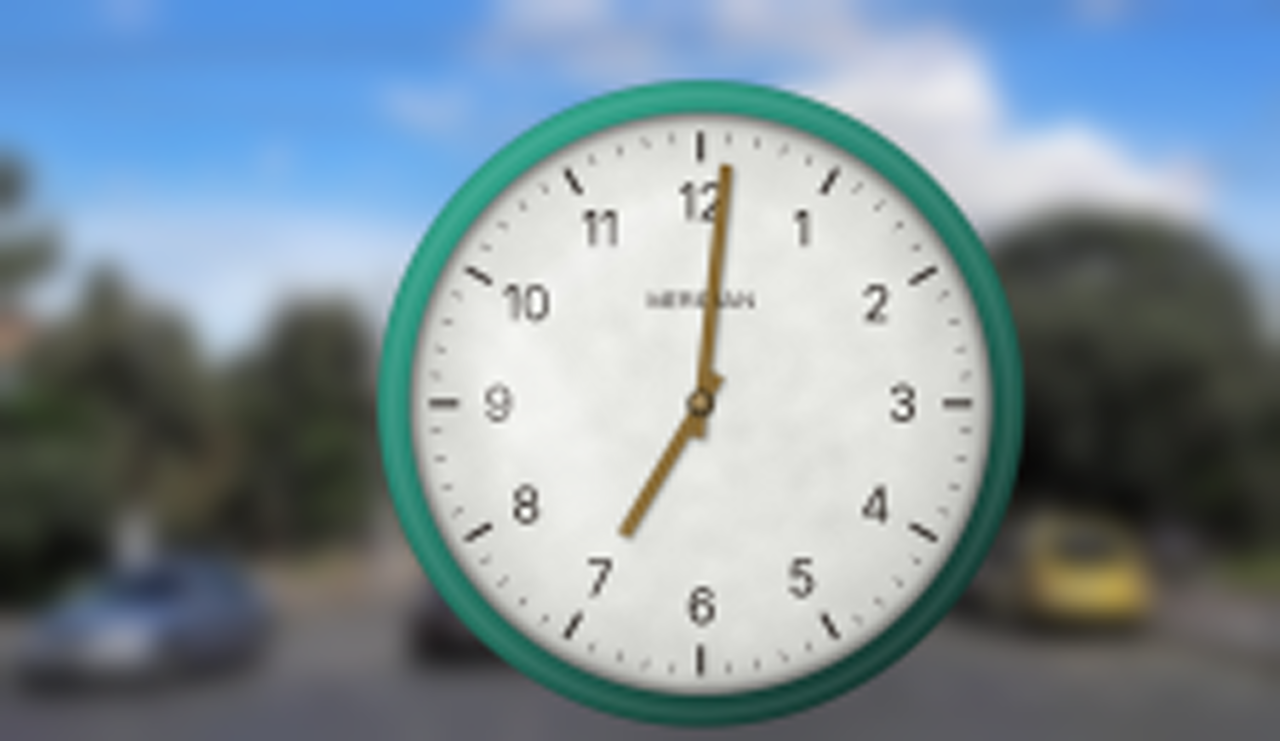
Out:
7,01
